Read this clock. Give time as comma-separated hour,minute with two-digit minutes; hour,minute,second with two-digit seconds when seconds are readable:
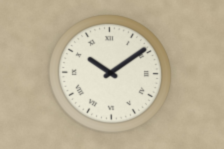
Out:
10,09
